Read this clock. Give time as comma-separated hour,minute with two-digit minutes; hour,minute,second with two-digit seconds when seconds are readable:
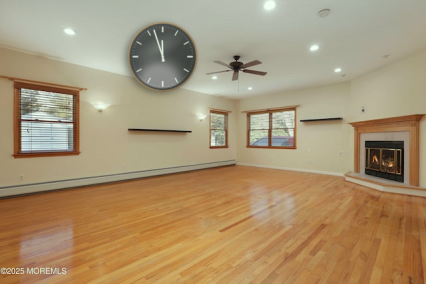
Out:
11,57
